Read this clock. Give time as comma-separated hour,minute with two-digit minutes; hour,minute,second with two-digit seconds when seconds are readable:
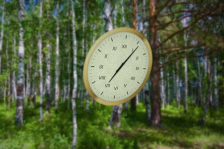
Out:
7,06
